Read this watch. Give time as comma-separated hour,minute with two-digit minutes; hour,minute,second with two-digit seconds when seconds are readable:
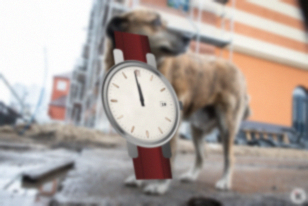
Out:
11,59
